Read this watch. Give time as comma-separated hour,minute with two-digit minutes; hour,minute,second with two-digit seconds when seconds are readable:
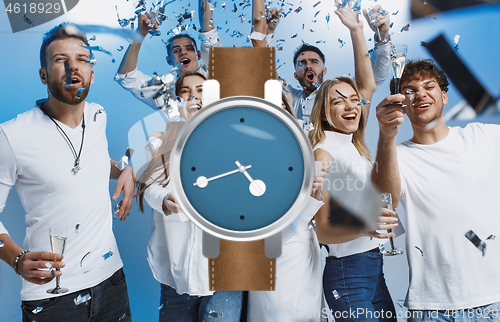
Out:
4,42
